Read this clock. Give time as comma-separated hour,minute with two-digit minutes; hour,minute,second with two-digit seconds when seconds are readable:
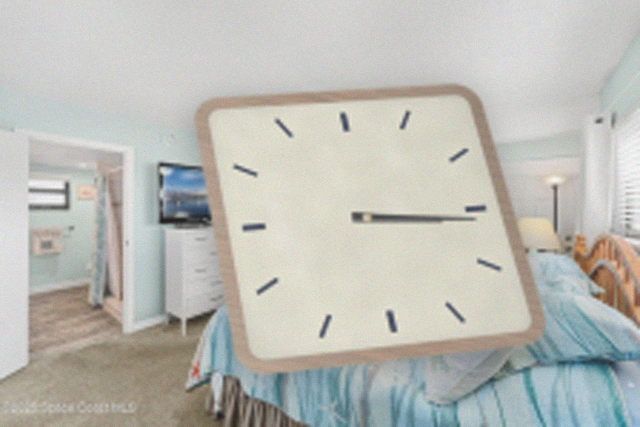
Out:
3,16
